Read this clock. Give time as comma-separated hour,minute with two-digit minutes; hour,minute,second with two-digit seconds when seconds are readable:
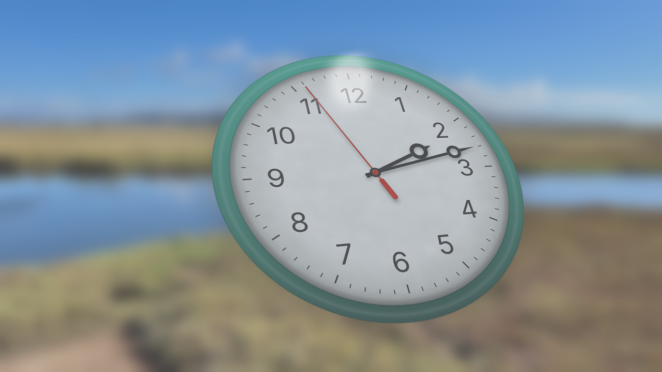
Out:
2,12,56
